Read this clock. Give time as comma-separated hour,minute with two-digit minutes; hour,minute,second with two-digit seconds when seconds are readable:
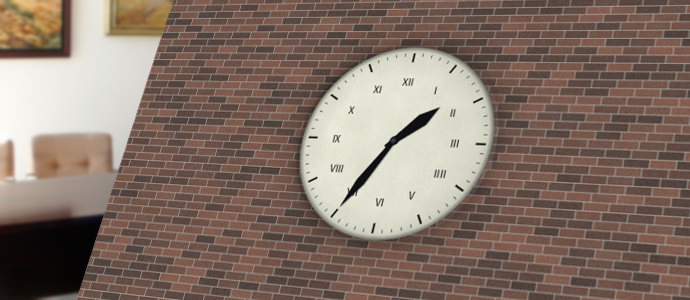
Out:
1,35
